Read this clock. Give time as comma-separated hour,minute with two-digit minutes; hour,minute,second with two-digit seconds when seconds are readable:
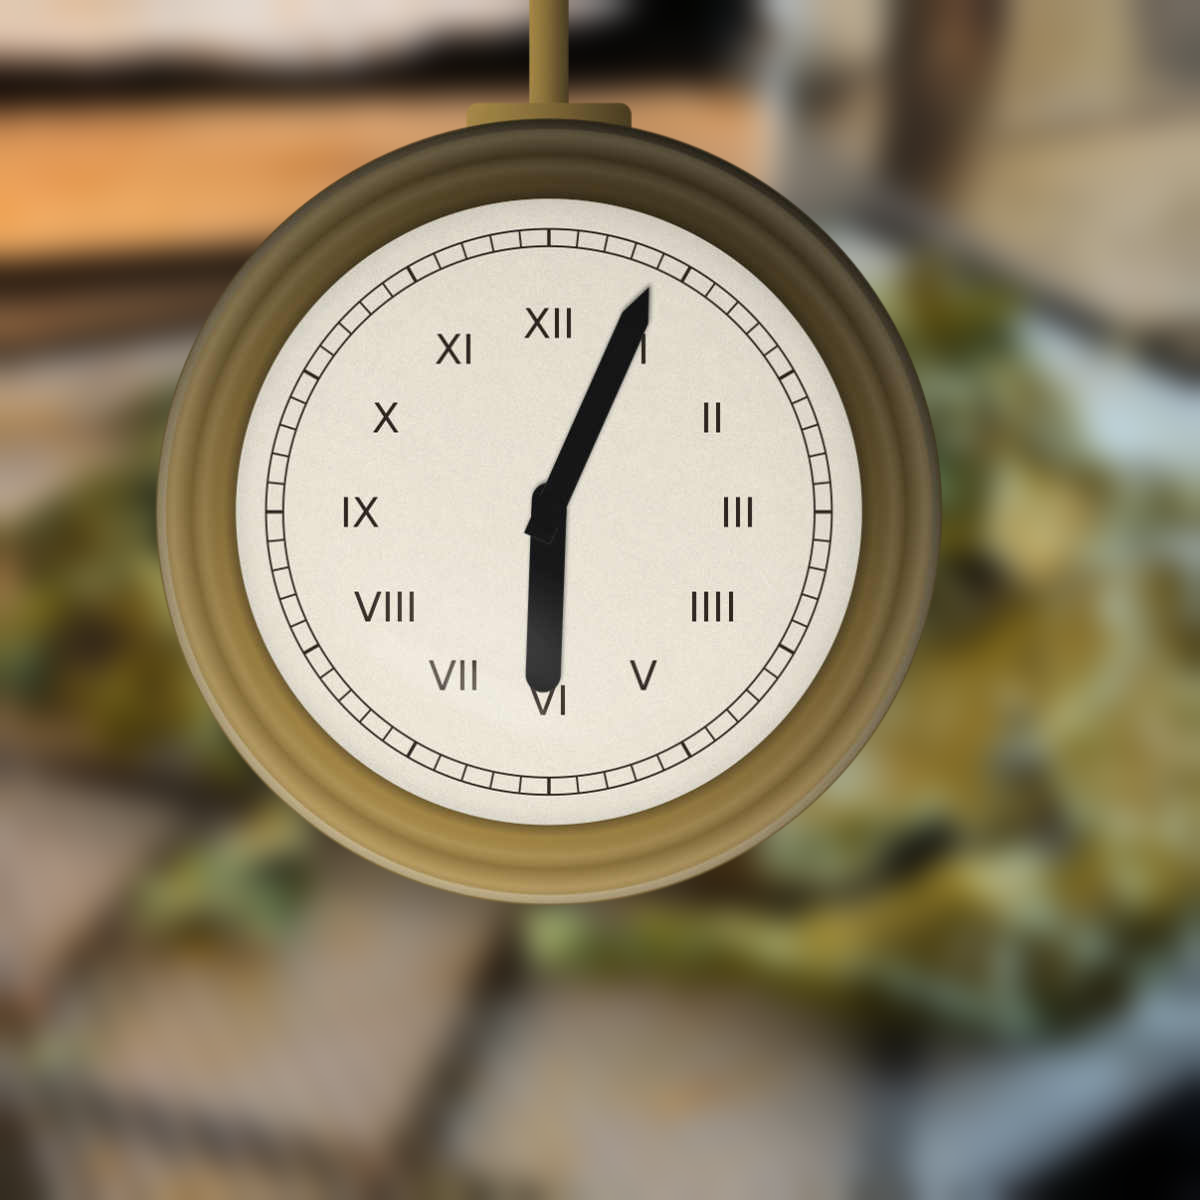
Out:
6,04
